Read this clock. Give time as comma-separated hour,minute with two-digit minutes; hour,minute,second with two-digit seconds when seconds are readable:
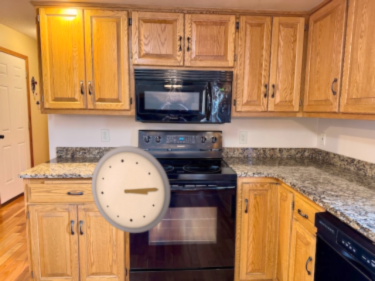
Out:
3,15
